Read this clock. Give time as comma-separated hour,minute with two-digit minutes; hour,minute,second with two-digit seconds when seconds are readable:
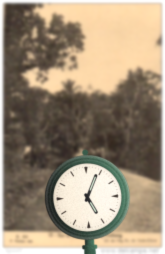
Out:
5,04
